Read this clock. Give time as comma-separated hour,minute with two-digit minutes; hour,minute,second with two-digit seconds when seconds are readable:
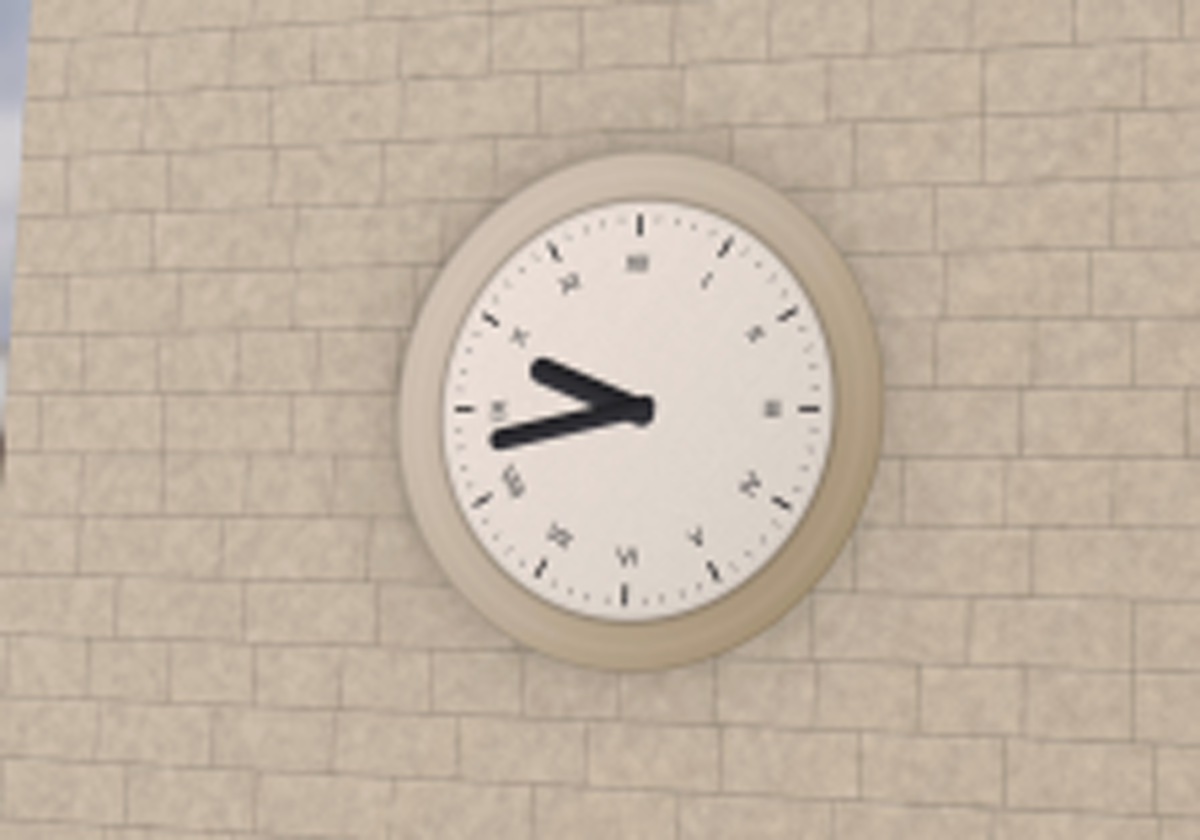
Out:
9,43
